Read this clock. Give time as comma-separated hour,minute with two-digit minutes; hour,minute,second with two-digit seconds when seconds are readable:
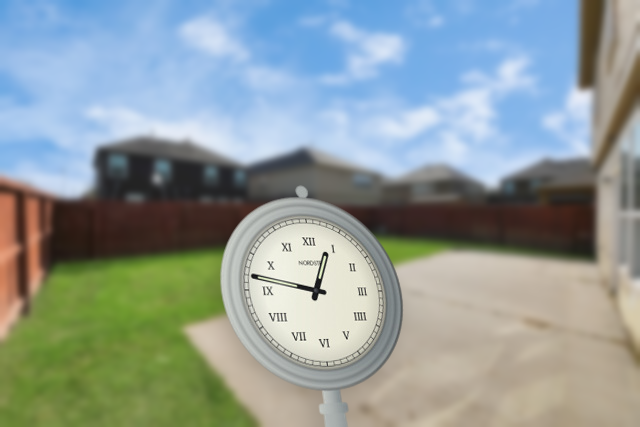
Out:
12,47
